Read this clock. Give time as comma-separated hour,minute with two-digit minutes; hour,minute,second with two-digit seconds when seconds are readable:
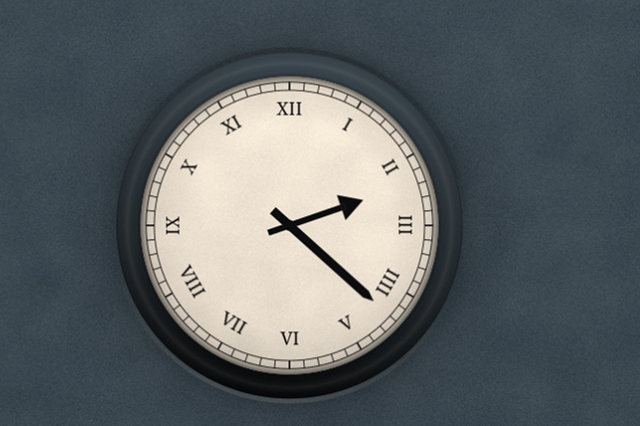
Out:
2,22
